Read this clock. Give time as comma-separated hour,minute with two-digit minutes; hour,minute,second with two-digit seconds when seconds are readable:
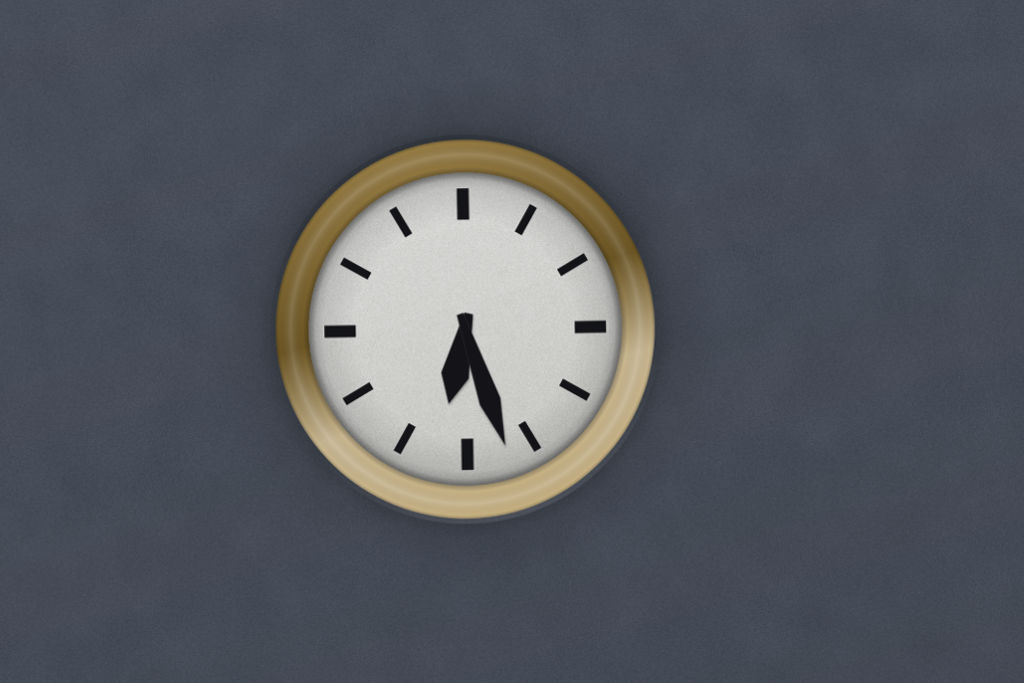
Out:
6,27
